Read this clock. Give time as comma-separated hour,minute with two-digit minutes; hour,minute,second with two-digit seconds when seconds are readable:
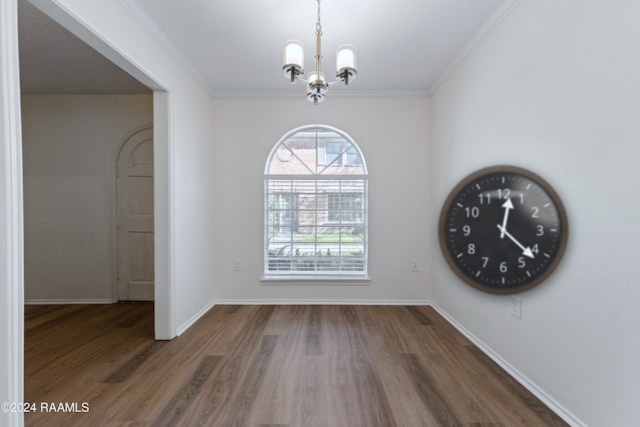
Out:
12,22
